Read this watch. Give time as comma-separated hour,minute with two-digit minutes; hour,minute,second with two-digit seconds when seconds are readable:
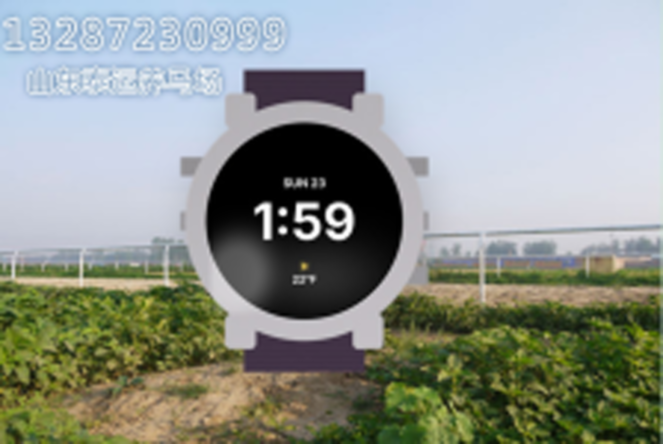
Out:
1,59
